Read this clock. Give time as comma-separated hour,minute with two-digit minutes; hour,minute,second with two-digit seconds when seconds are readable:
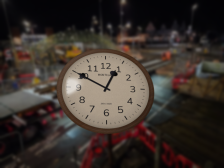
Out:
12,50
